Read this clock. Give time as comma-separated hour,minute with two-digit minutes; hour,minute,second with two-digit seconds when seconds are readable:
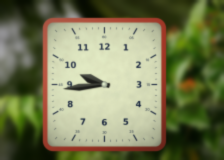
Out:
9,44
